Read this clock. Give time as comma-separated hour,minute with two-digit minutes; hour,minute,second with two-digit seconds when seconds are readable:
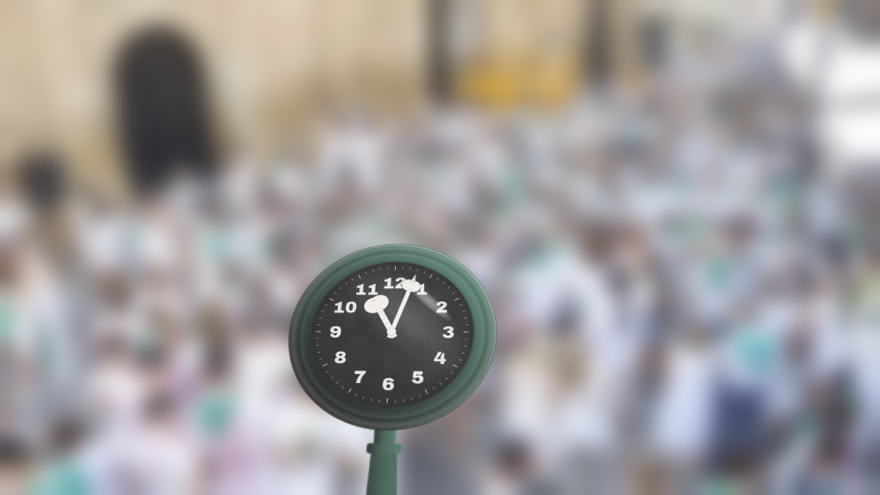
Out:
11,03
